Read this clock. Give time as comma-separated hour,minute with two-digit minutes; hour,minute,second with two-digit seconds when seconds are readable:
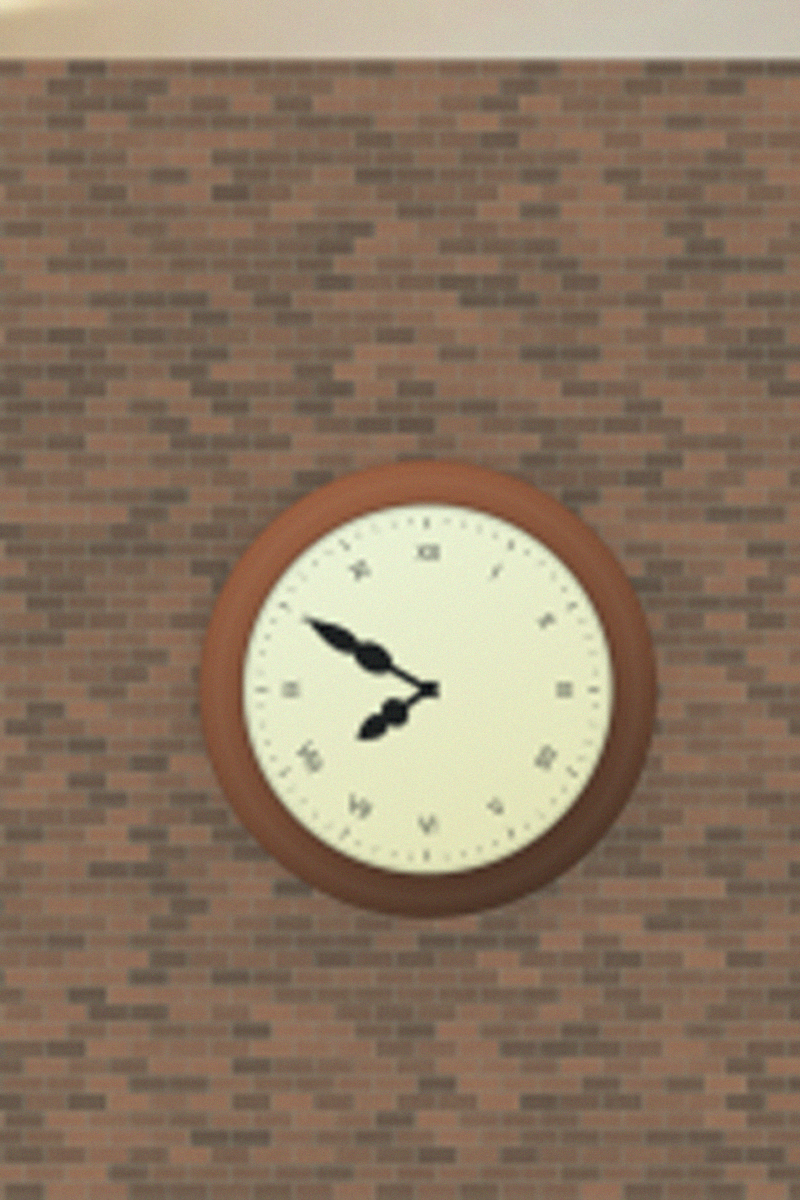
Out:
7,50
